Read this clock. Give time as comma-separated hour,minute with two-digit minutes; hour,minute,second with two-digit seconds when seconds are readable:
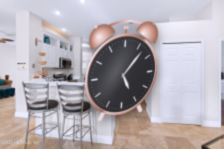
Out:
5,07
